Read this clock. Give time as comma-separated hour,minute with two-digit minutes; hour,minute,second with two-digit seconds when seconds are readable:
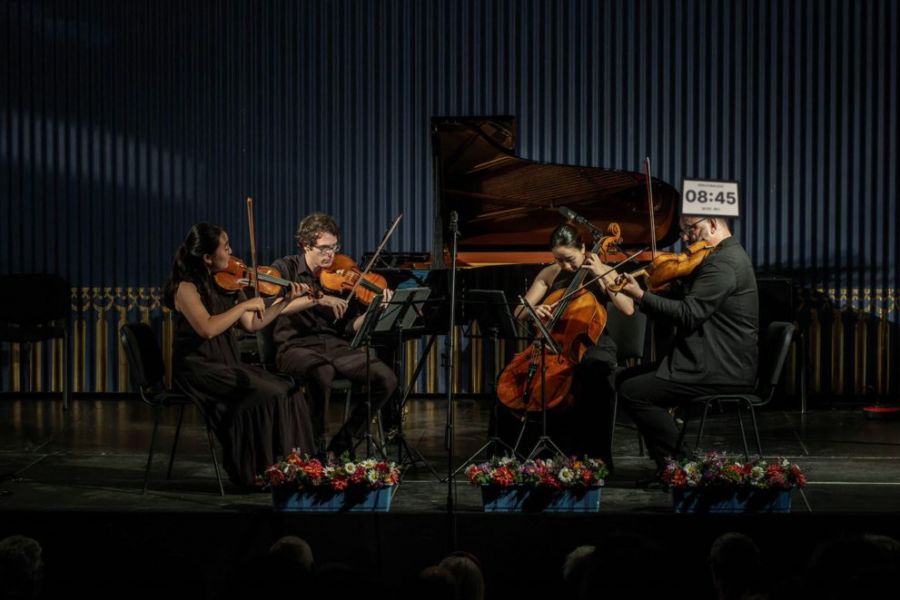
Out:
8,45
